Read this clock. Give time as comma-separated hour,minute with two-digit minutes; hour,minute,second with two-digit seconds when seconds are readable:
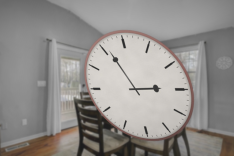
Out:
2,56
